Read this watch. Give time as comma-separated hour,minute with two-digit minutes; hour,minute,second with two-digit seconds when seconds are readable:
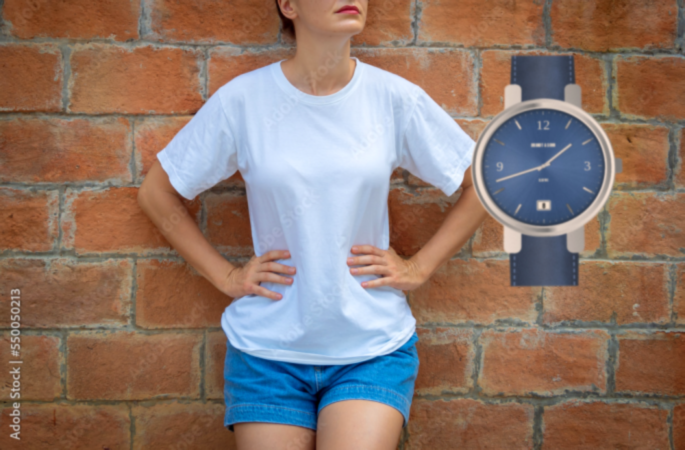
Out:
1,42
